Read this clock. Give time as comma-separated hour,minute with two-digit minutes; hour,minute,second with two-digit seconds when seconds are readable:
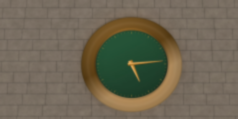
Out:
5,14
